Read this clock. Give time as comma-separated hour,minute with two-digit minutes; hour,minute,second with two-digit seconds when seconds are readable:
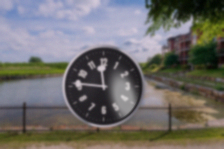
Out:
11,46
